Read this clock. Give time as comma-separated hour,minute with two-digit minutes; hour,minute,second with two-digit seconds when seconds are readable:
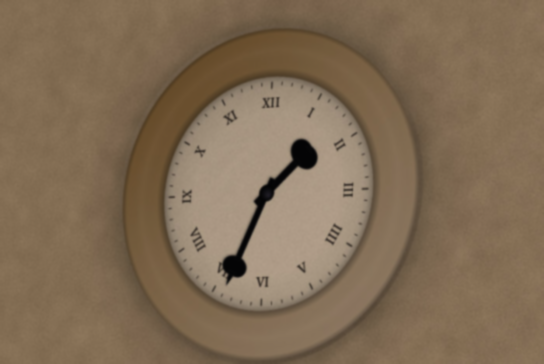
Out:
1,34
